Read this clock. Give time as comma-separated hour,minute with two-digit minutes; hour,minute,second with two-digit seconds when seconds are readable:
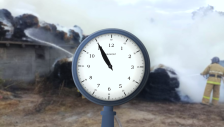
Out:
10,55
